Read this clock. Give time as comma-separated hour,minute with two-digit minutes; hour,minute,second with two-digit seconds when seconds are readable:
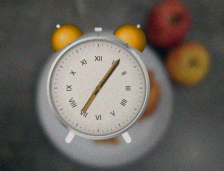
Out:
7,06
